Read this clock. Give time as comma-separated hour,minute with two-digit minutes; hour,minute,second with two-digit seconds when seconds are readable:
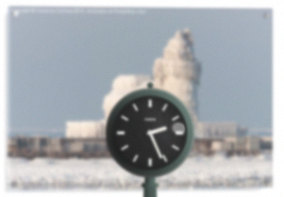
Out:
2,26
